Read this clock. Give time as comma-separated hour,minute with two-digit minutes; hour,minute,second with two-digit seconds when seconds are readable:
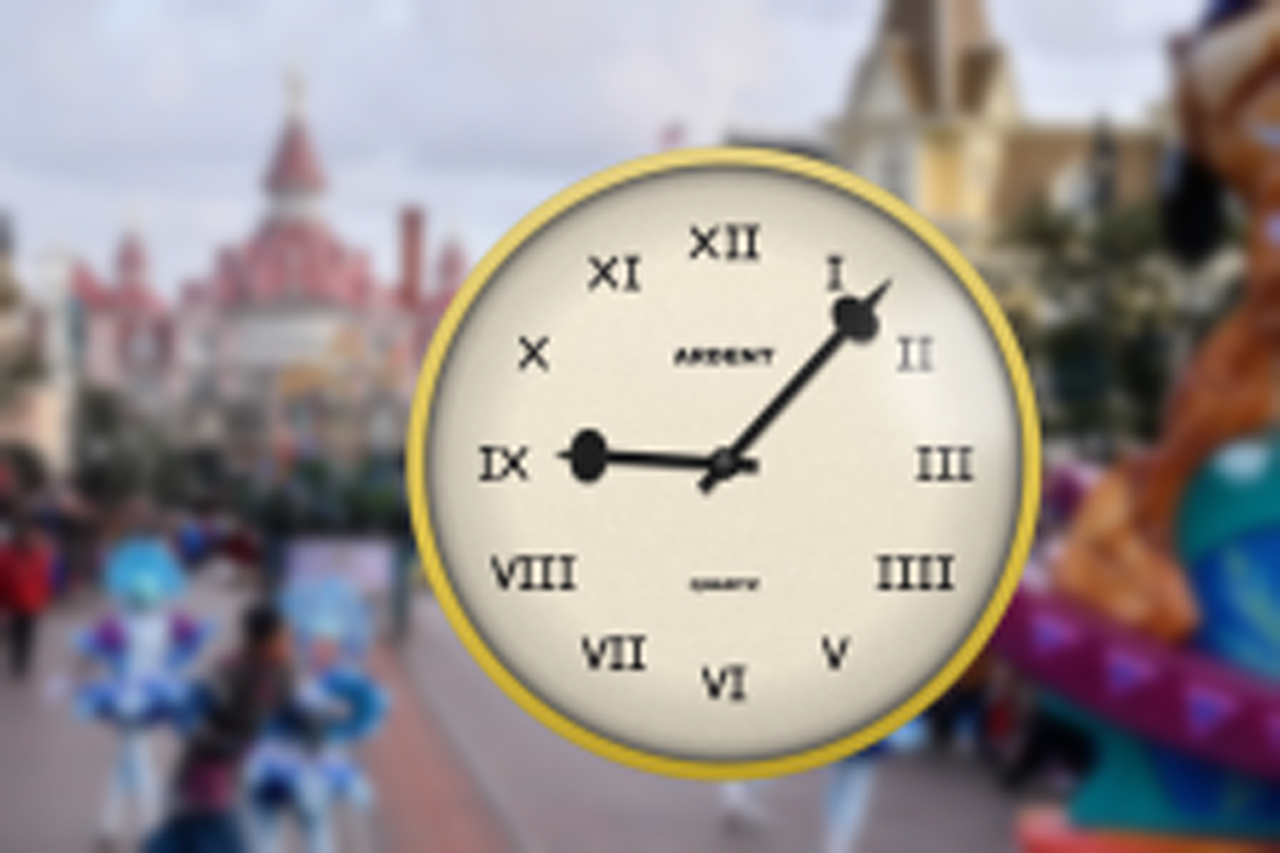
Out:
9,07
